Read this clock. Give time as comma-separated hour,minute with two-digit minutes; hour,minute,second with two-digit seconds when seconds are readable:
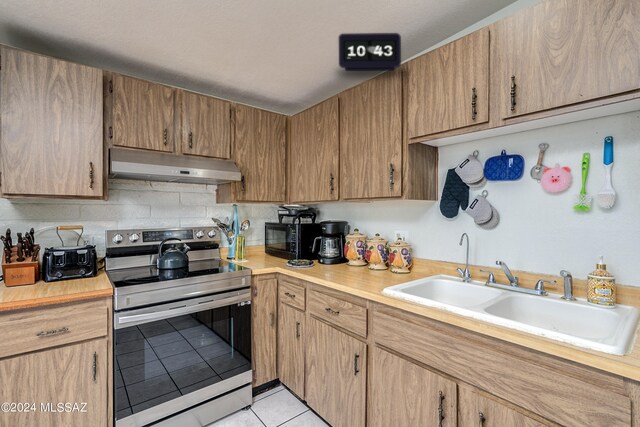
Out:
10,43
